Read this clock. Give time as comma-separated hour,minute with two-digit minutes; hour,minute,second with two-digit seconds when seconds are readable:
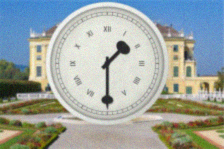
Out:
1,30
